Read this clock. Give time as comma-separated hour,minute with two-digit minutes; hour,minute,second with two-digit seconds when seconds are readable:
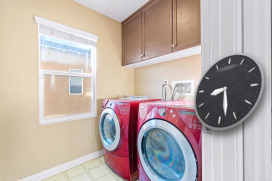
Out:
8,28
